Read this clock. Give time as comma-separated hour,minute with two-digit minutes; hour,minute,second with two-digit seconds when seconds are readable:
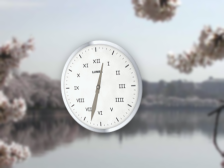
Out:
12,33
